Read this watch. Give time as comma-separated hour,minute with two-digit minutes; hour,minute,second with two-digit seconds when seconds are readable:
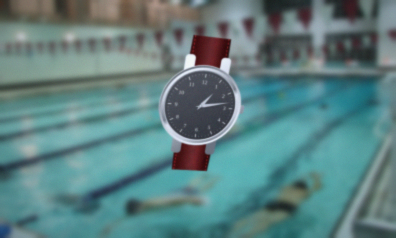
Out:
1,13
